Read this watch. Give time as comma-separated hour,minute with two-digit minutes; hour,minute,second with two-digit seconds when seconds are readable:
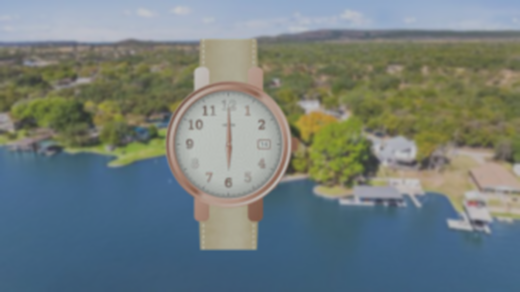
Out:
6,00
